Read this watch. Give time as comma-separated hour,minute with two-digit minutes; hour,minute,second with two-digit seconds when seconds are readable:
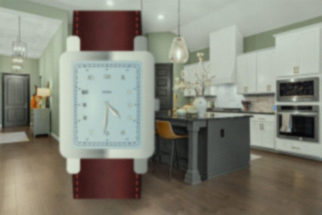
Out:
4,31
